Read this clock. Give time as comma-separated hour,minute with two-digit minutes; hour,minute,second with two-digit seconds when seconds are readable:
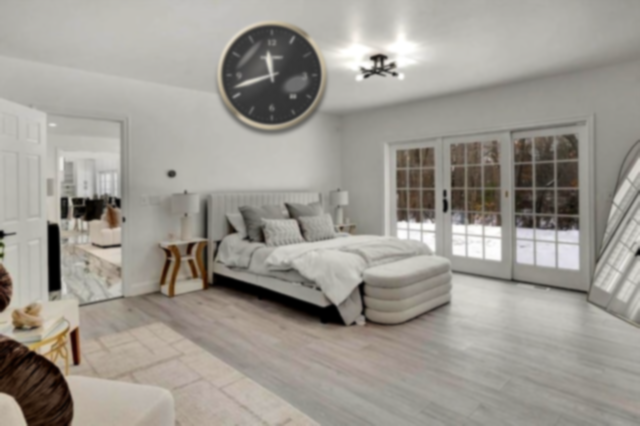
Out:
11,42
